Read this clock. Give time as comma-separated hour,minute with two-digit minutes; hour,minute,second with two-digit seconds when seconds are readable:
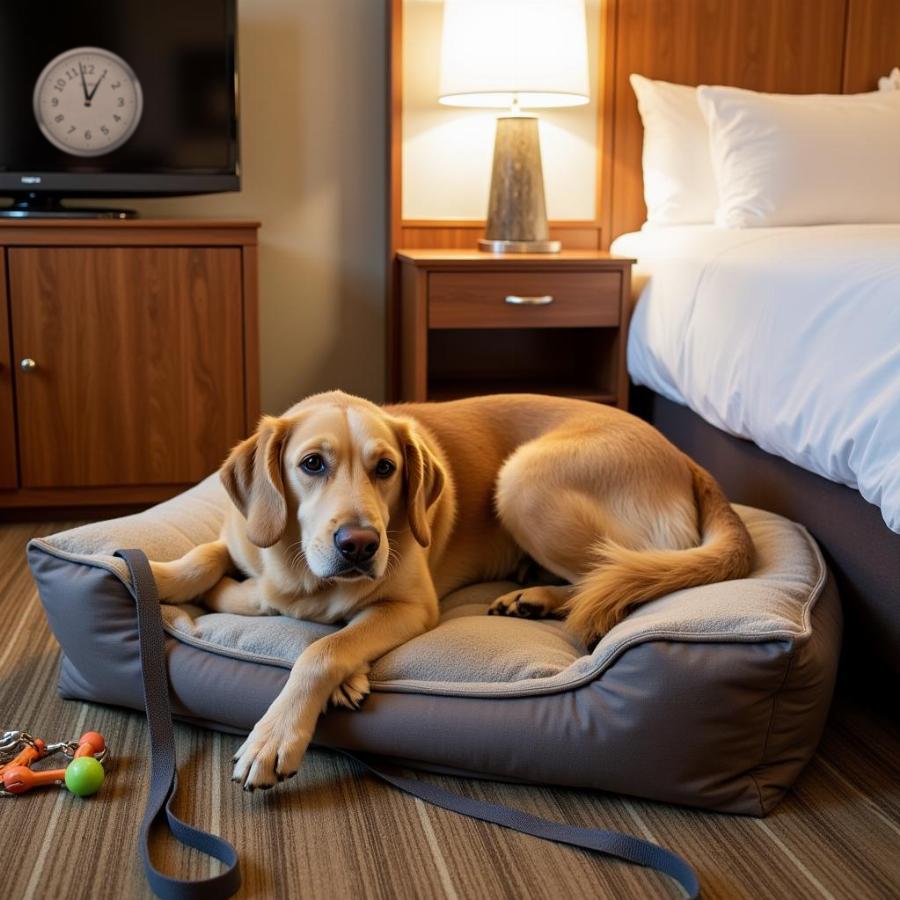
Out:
12,58
